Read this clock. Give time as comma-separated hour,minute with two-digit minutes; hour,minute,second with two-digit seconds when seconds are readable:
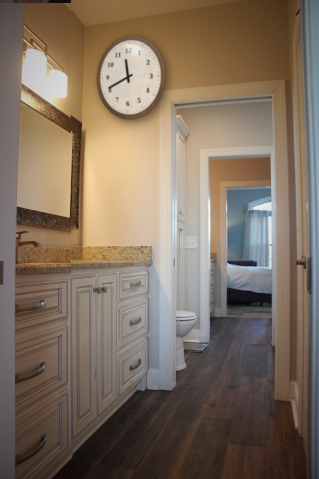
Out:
11,41
